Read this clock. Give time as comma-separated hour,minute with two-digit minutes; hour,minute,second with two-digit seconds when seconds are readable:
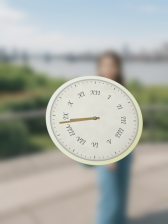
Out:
8,43
